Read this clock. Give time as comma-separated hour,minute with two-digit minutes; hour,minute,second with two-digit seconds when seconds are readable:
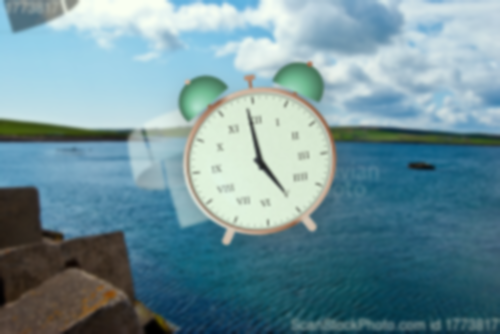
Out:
4,59
